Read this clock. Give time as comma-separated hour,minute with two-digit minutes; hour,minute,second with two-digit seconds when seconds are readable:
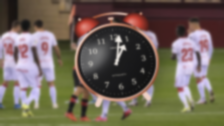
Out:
1,02
